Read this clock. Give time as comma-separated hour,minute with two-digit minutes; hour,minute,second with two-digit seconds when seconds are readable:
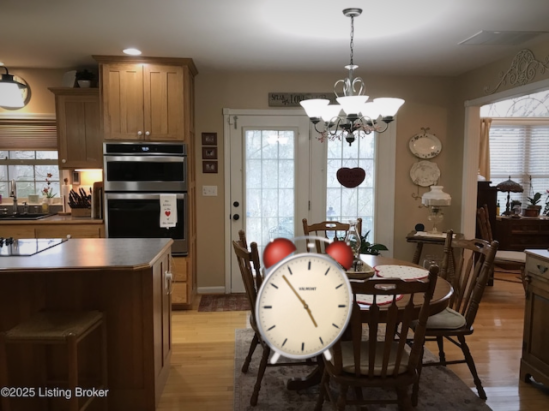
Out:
4,53
